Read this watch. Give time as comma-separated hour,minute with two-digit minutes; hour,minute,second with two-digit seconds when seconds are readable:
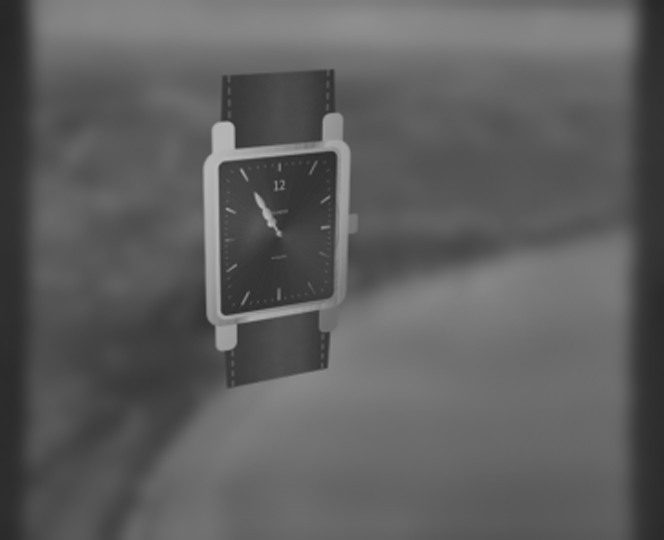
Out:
10,55
